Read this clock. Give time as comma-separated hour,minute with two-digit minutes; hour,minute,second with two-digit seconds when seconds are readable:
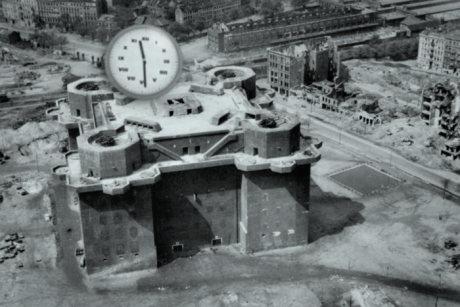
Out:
11,29
